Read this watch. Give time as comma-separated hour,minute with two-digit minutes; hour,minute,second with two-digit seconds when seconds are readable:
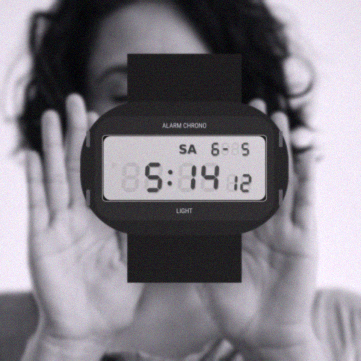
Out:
5,14,12
